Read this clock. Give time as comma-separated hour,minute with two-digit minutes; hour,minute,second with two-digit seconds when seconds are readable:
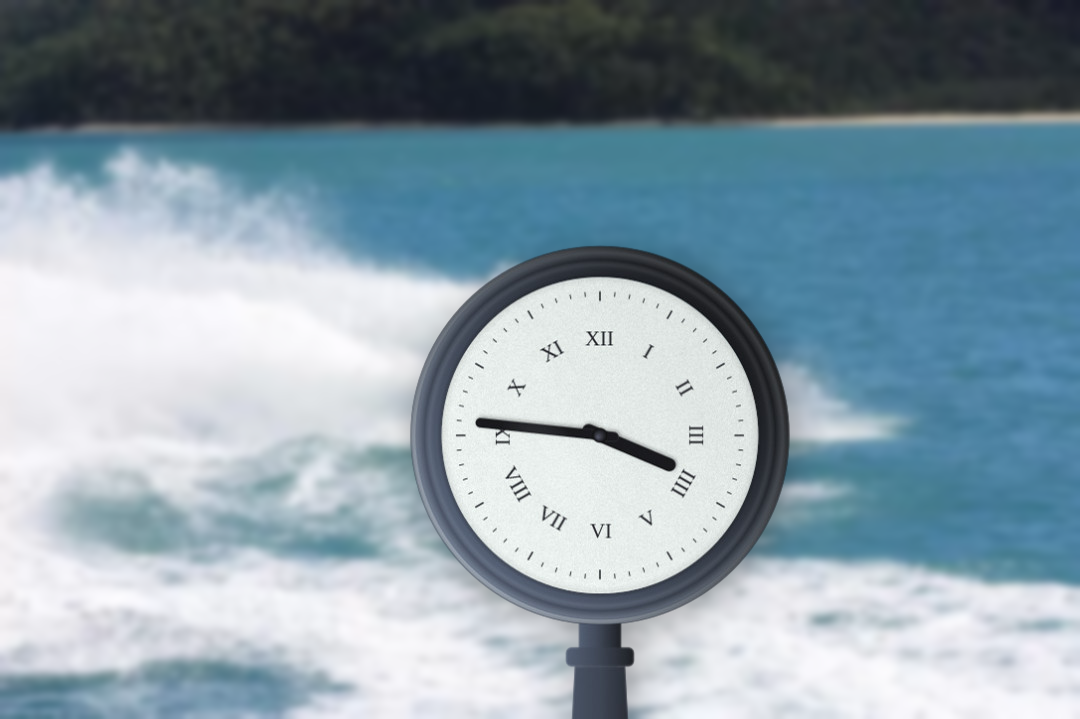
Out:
3,46
